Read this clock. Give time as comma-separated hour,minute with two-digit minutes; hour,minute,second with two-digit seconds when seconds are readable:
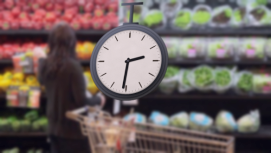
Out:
2,31
